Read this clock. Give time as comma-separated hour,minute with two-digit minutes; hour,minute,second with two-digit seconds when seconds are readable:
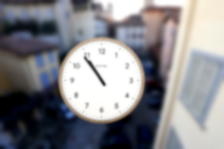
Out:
10,54
